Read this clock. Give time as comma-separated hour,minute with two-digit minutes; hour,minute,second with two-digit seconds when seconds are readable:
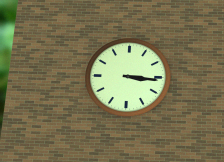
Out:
3,16
